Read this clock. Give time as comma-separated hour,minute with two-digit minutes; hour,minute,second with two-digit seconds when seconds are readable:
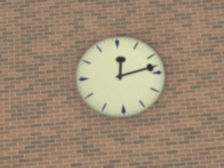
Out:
12,13
